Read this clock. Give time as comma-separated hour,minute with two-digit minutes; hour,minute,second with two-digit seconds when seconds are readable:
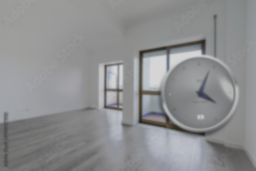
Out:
4,04
